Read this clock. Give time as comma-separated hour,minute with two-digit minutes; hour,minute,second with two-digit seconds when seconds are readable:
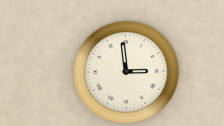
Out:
2,59
